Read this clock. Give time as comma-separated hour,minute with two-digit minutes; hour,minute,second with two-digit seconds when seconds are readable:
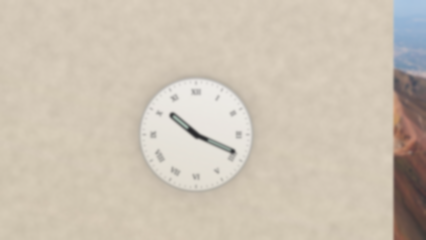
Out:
10,19
